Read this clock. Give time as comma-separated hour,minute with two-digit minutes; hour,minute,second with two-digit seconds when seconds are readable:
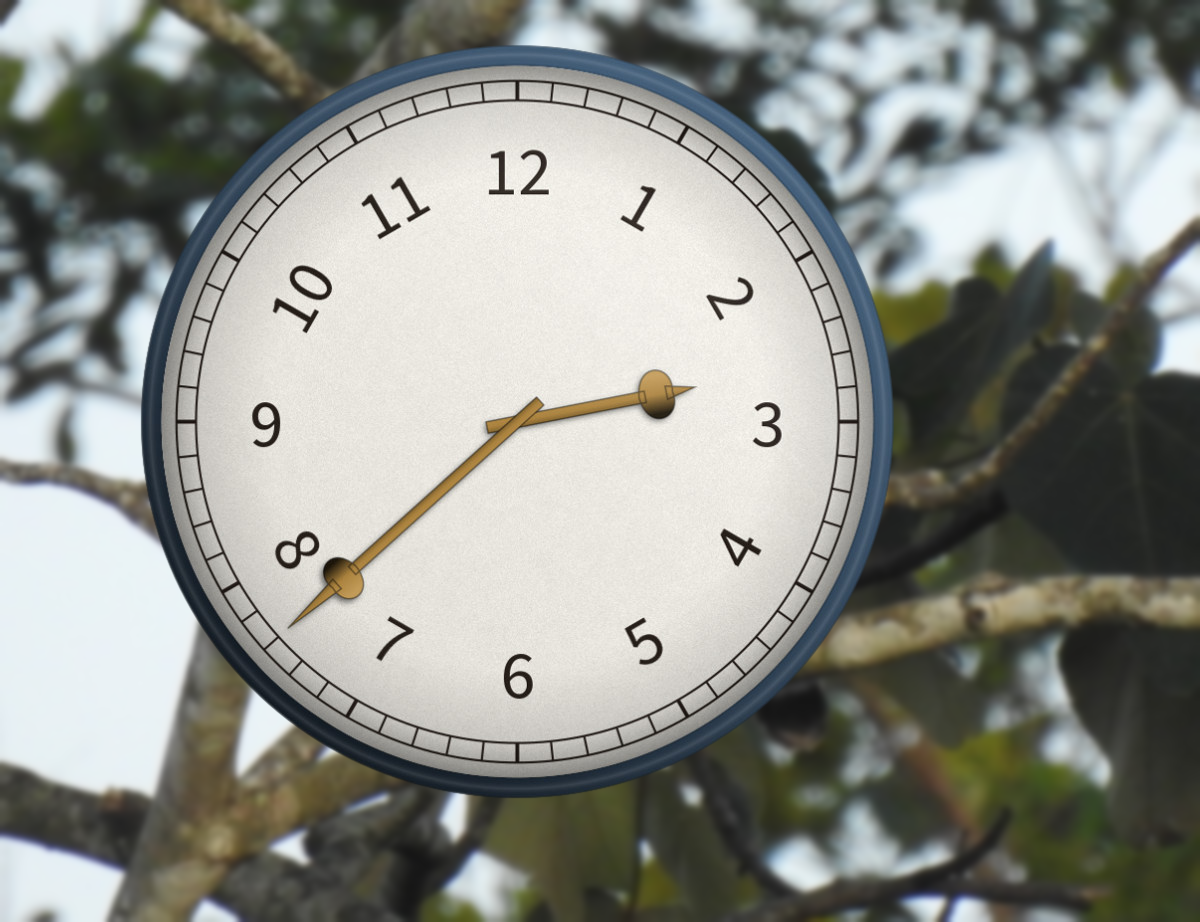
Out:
2,38
